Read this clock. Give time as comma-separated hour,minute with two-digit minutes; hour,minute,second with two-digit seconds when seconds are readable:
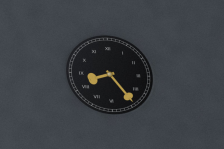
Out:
8,24
